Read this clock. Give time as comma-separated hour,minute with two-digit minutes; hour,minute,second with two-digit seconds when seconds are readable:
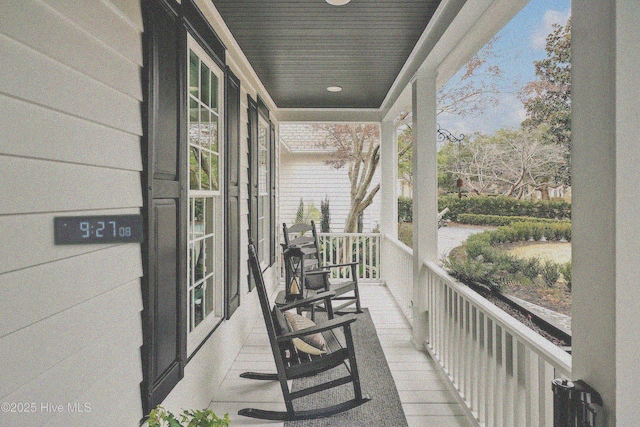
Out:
9,27
